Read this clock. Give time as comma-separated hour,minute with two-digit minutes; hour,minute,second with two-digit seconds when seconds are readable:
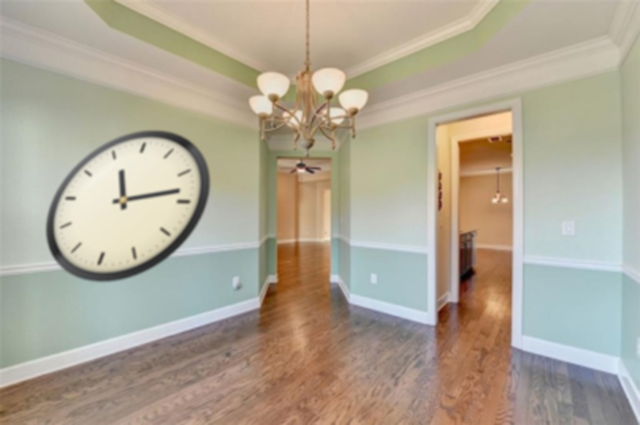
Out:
11,13
